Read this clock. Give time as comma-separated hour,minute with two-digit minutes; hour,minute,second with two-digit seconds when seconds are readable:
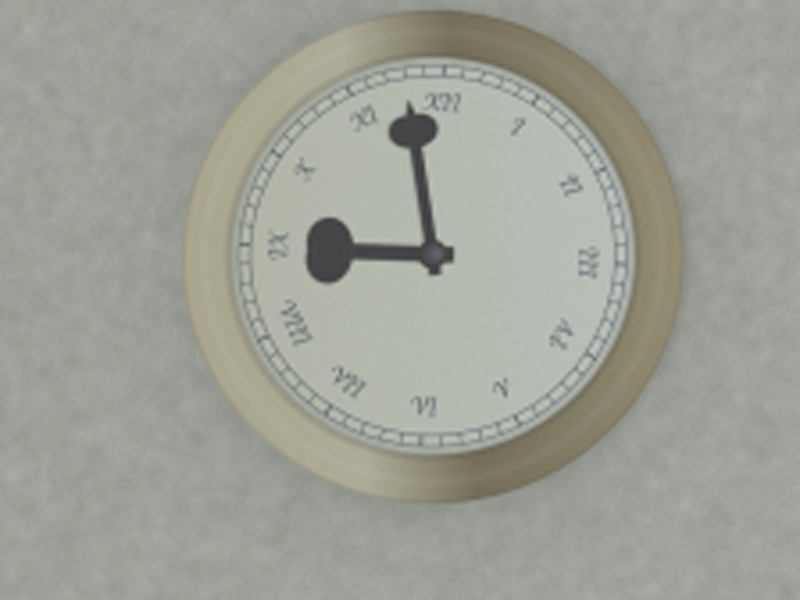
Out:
8,58
